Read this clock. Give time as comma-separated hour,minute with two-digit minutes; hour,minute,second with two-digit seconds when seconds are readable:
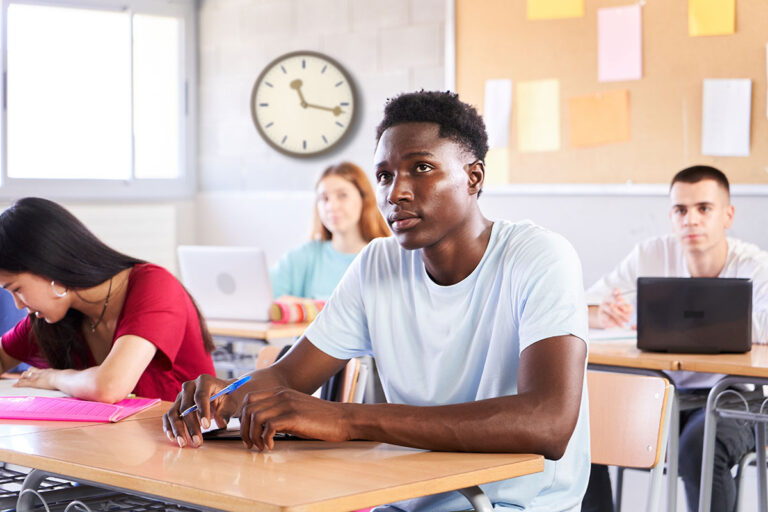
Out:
11,17
